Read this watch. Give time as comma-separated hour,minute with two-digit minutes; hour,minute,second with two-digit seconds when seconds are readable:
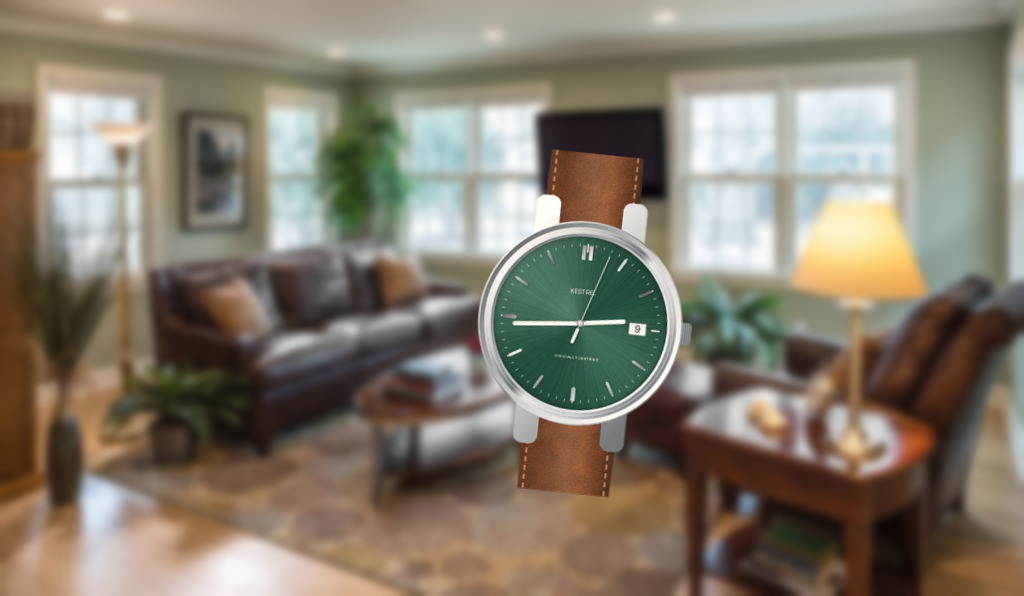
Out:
2,44,03
